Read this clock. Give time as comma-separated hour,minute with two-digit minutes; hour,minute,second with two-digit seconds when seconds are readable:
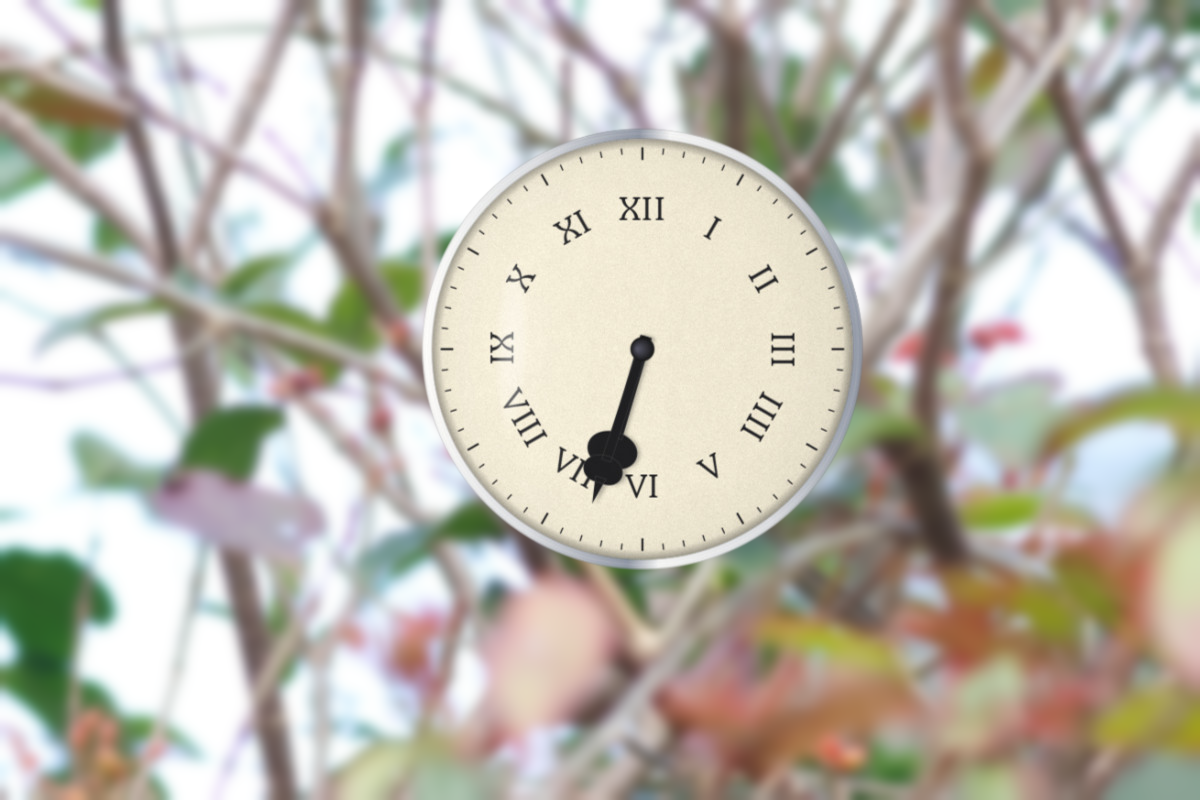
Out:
6,33
